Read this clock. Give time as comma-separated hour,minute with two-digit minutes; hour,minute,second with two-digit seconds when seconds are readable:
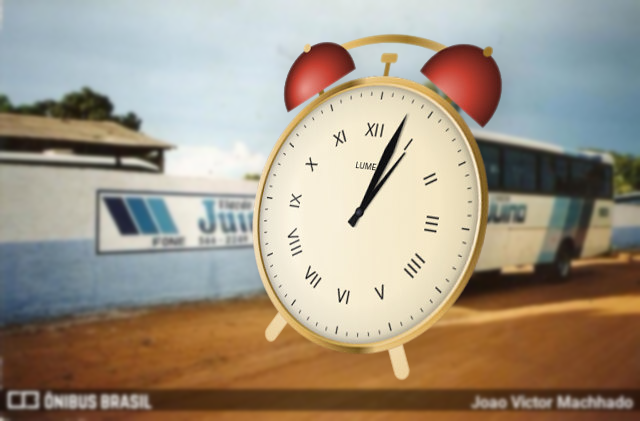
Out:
1,03
